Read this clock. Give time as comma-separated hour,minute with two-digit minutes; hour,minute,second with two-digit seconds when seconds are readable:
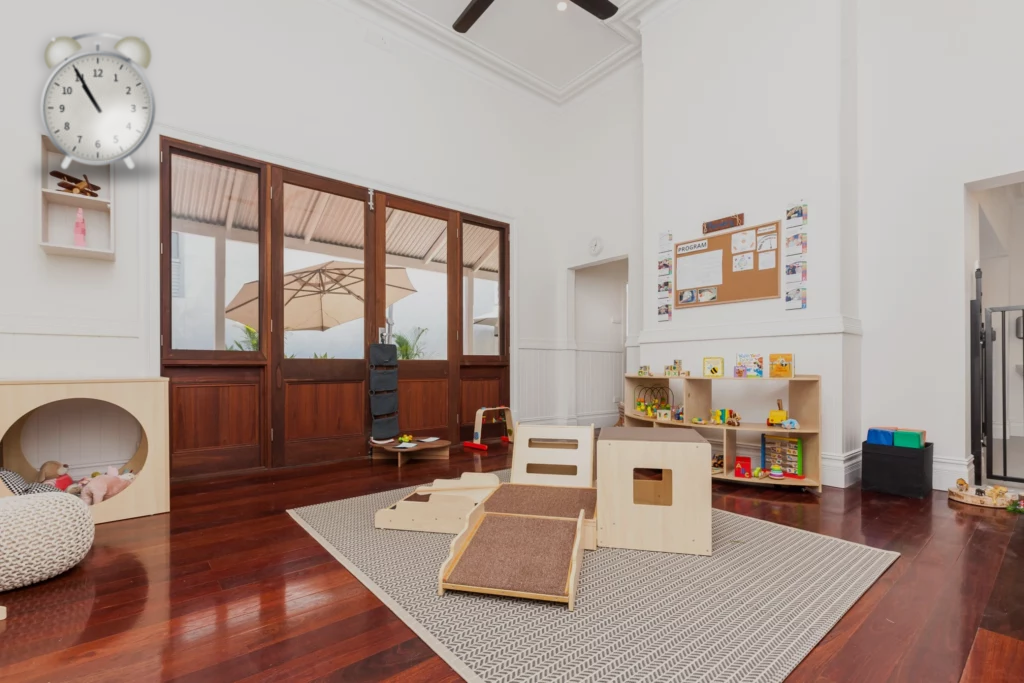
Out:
10,55
